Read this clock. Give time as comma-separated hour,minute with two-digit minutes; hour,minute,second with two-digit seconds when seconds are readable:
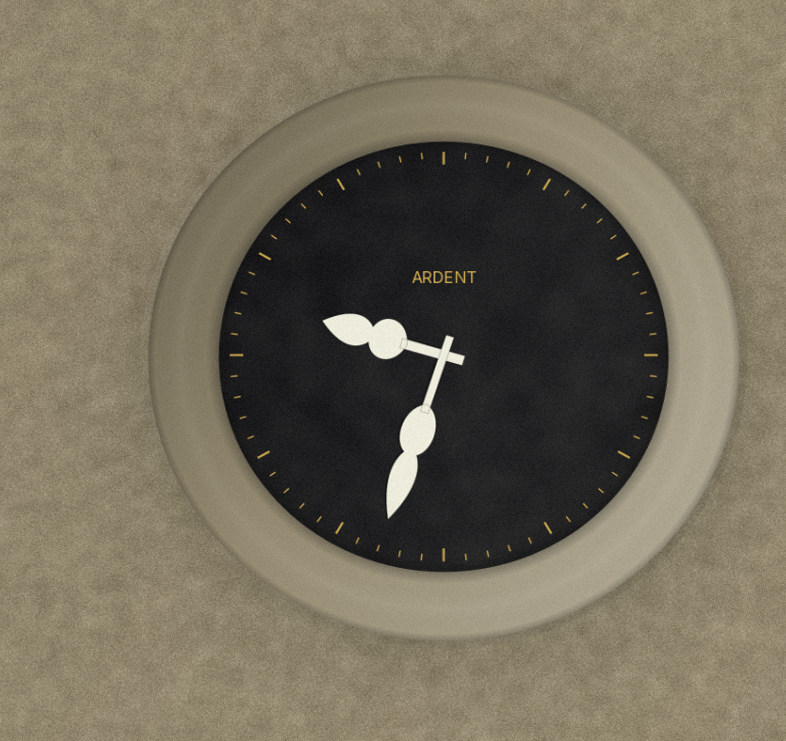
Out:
9,33
